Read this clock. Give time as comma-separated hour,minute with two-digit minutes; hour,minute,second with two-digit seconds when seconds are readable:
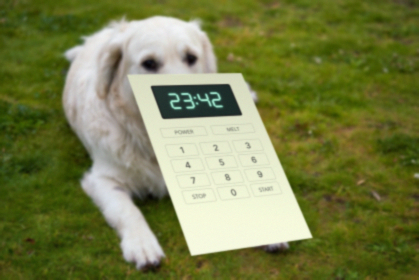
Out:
23,42
